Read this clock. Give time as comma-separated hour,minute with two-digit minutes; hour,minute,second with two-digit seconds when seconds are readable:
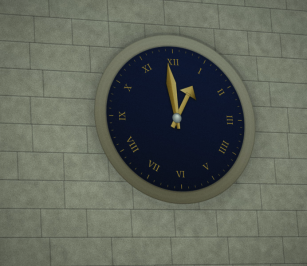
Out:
12,59
